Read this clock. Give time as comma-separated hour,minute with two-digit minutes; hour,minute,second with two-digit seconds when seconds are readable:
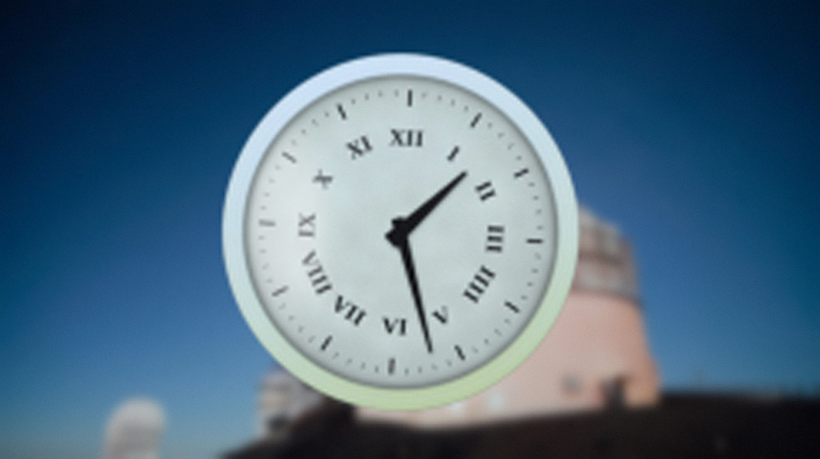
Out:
1,27
